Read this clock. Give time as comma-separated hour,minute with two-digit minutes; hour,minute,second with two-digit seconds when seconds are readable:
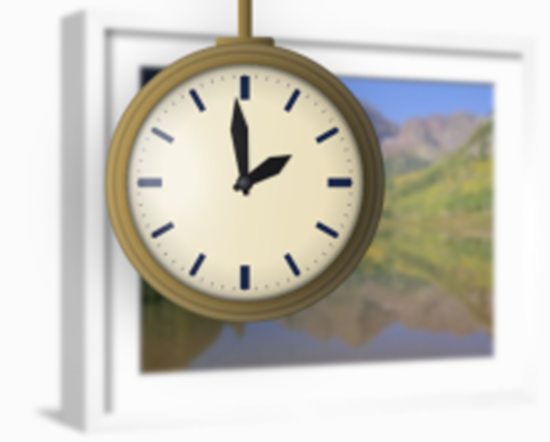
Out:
1,59
